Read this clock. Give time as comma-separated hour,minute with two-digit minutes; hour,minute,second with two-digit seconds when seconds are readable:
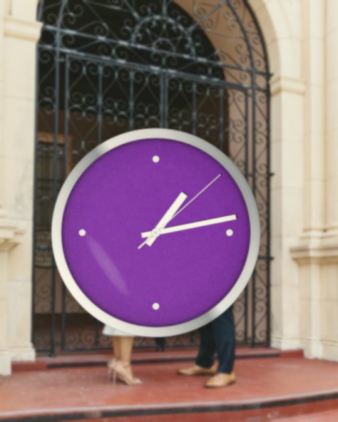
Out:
1,13,08
